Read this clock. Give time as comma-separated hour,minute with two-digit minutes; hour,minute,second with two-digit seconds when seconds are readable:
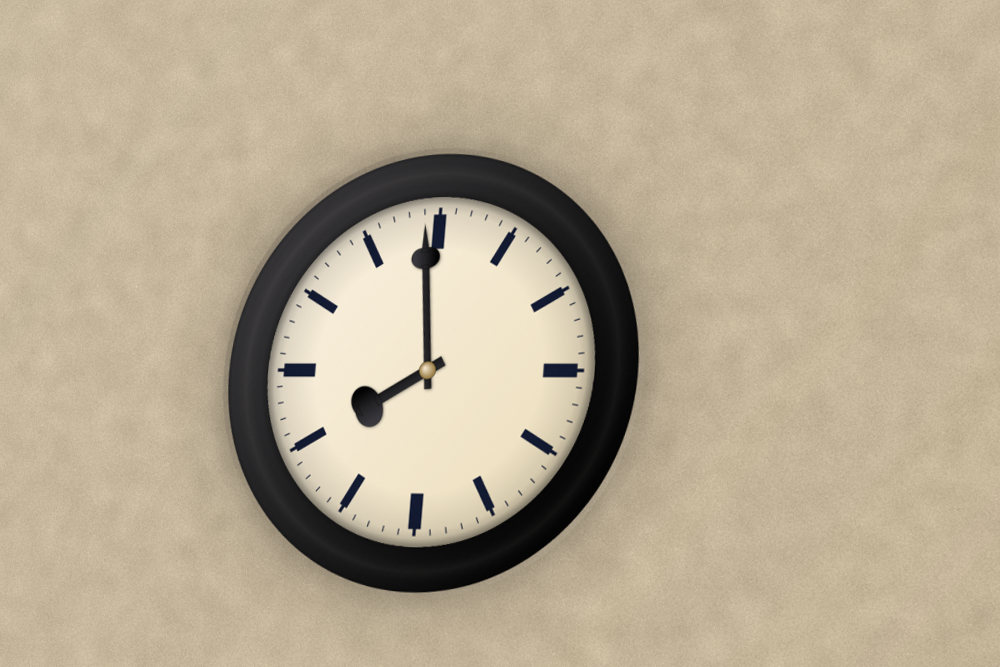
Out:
7,59
